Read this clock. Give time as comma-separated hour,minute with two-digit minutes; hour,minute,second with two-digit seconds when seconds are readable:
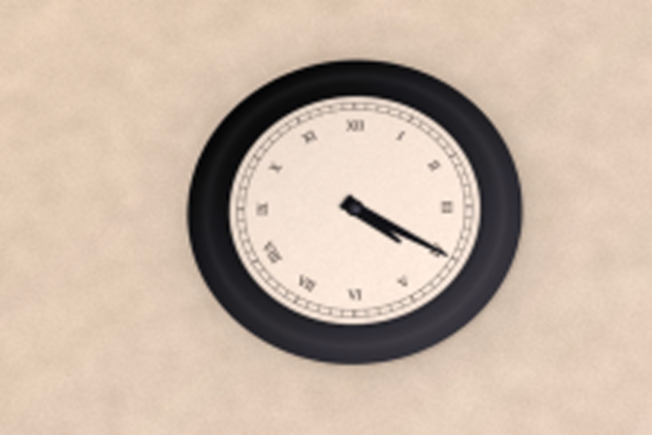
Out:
4,20
